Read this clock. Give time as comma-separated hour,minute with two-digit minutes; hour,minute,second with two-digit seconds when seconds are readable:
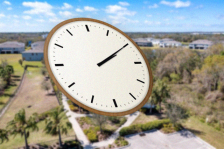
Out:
2,10
